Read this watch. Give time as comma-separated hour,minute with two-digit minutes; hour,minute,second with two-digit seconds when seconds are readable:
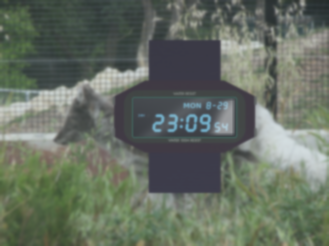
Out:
23,09
